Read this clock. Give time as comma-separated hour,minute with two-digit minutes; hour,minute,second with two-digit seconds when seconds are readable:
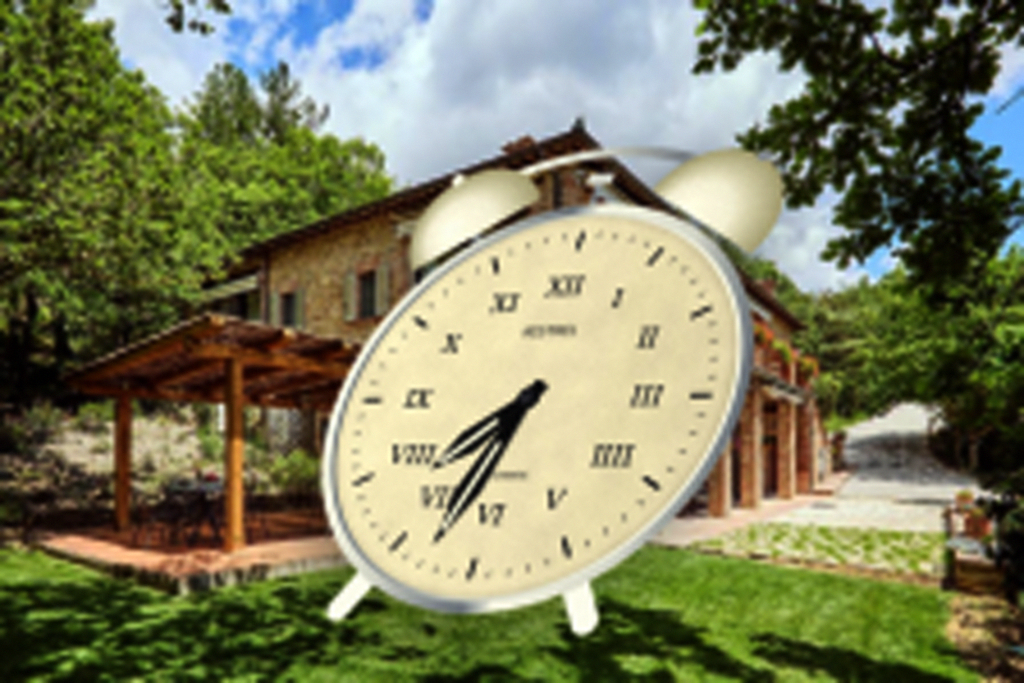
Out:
7,33
